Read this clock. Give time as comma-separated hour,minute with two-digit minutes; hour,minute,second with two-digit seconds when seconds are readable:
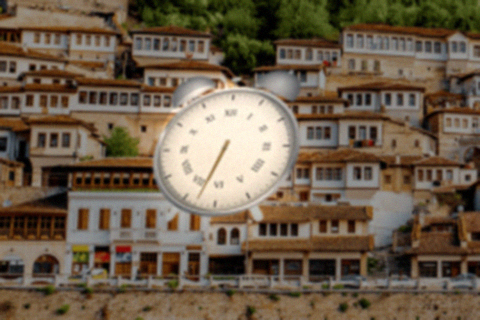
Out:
6,33
